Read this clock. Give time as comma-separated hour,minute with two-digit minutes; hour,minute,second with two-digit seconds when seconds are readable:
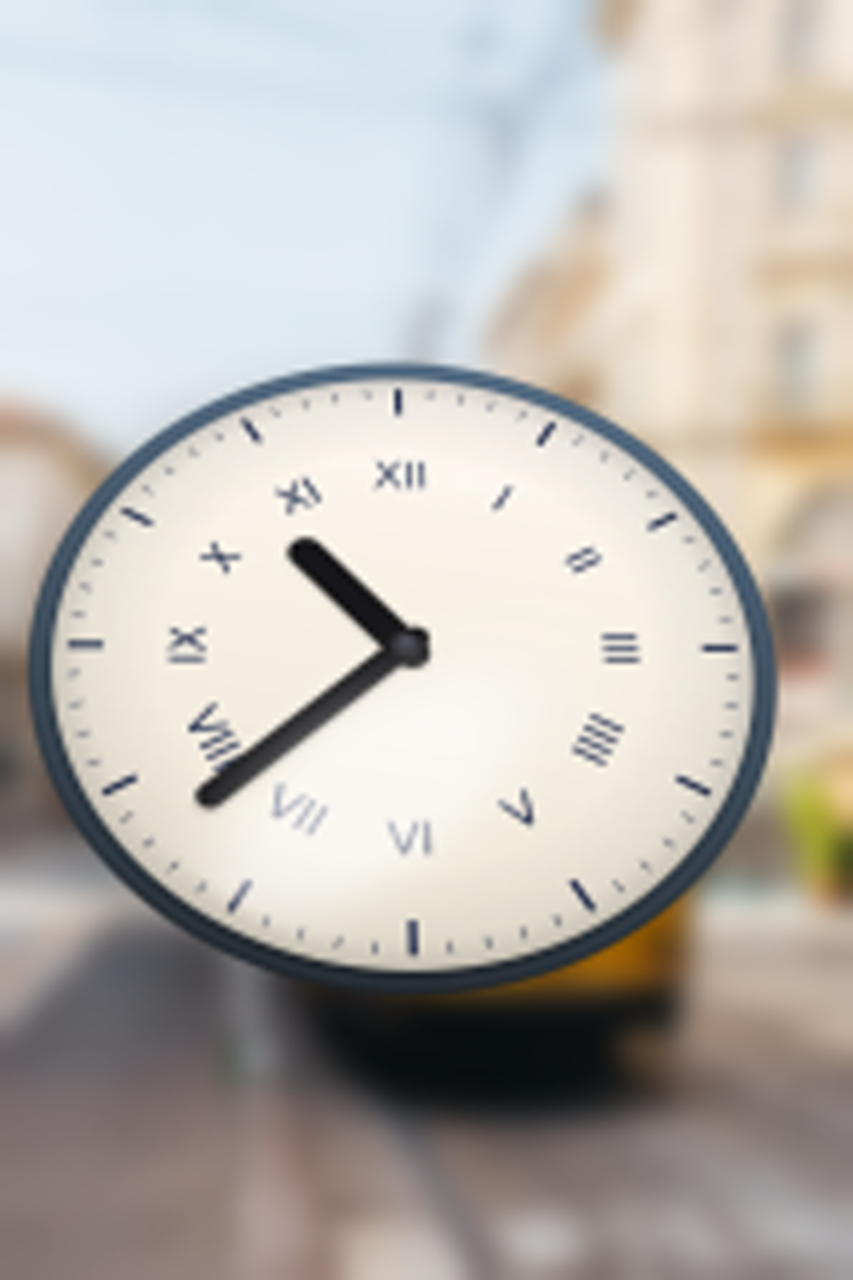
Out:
10,38
